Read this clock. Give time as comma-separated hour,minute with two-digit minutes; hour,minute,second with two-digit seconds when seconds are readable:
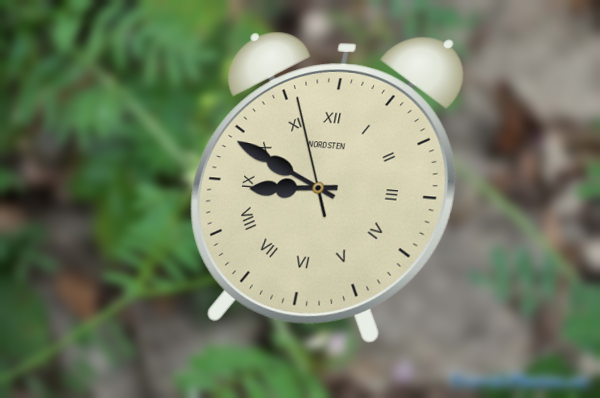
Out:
8,48,56
